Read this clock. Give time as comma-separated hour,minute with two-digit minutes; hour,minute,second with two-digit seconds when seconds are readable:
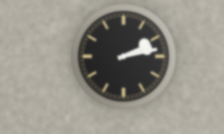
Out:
2,13
